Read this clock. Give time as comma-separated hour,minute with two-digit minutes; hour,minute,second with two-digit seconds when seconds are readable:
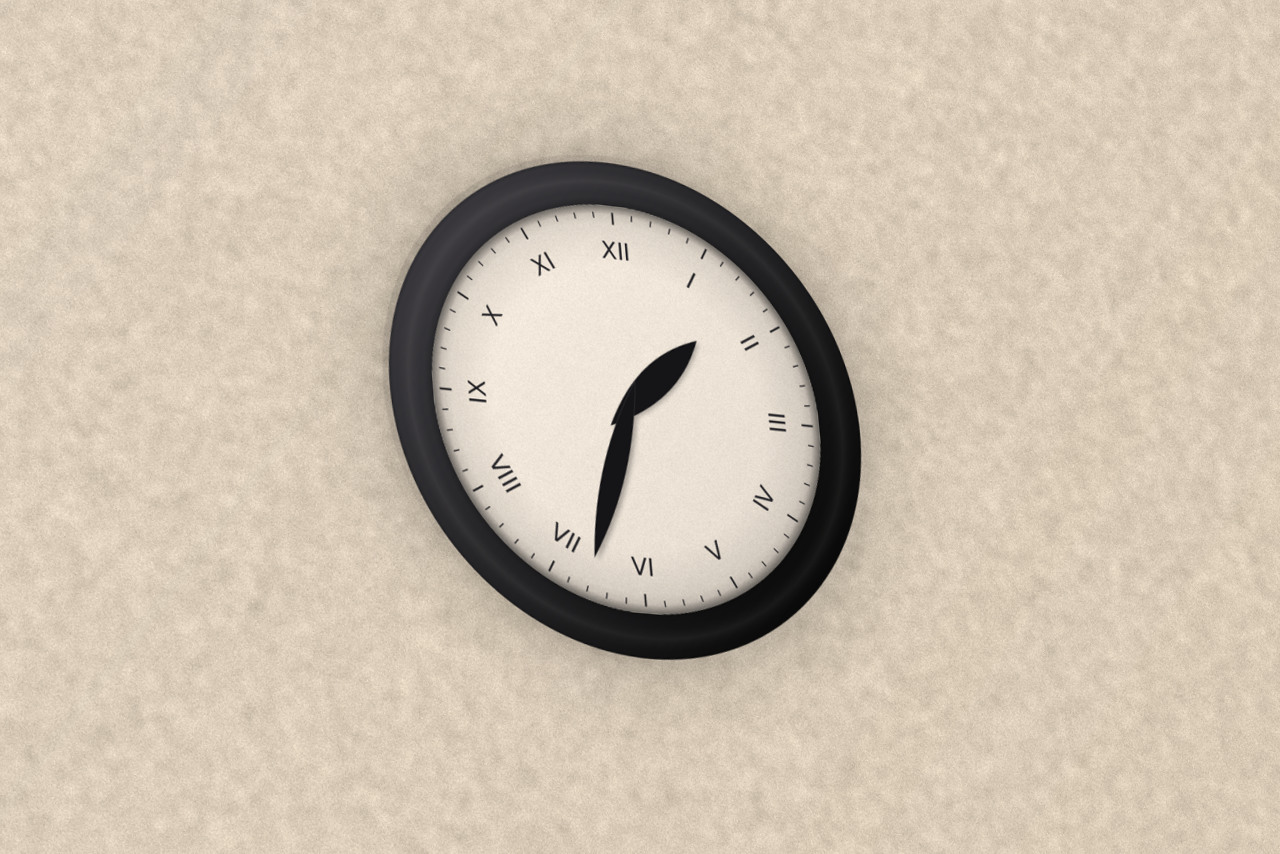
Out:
1,33
